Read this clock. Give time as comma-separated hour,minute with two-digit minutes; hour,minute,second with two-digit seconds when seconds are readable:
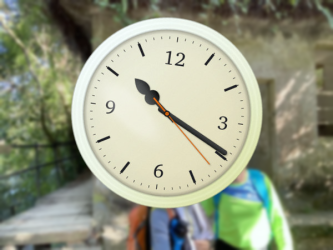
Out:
10,19,22
